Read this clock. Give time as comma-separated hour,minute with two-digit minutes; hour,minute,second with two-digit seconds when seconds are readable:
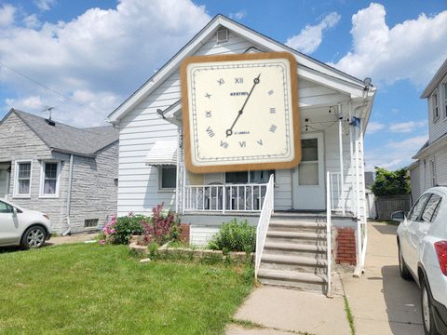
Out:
7,05
